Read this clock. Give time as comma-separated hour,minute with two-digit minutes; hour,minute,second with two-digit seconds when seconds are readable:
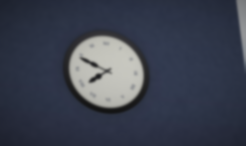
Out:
7,49
